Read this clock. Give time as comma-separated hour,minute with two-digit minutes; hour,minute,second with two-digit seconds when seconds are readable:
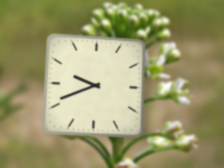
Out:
9,41
